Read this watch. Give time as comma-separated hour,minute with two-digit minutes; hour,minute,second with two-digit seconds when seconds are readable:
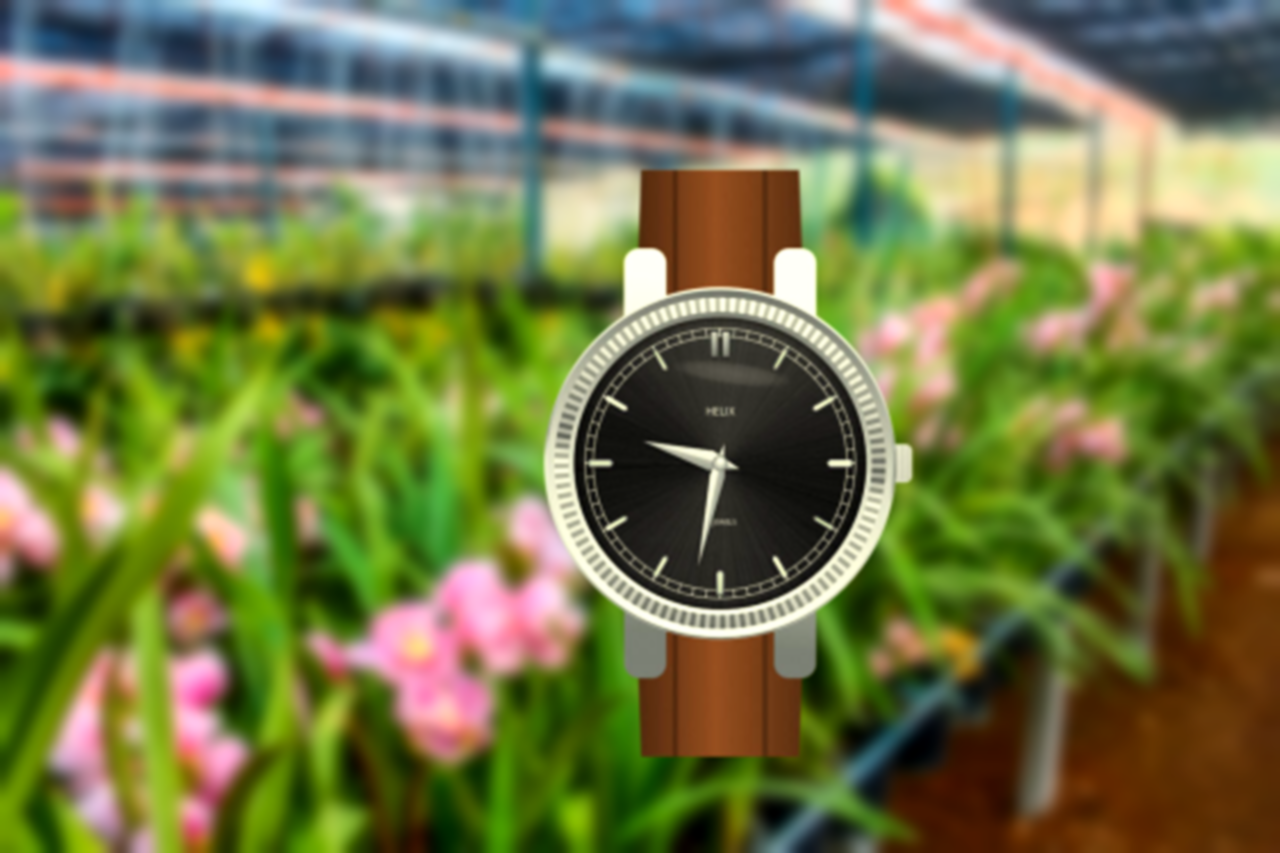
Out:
9,32
